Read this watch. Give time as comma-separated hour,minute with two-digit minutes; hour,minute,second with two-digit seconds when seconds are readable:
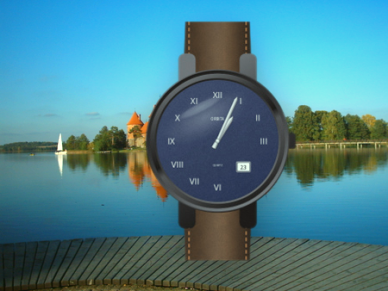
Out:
1,04
